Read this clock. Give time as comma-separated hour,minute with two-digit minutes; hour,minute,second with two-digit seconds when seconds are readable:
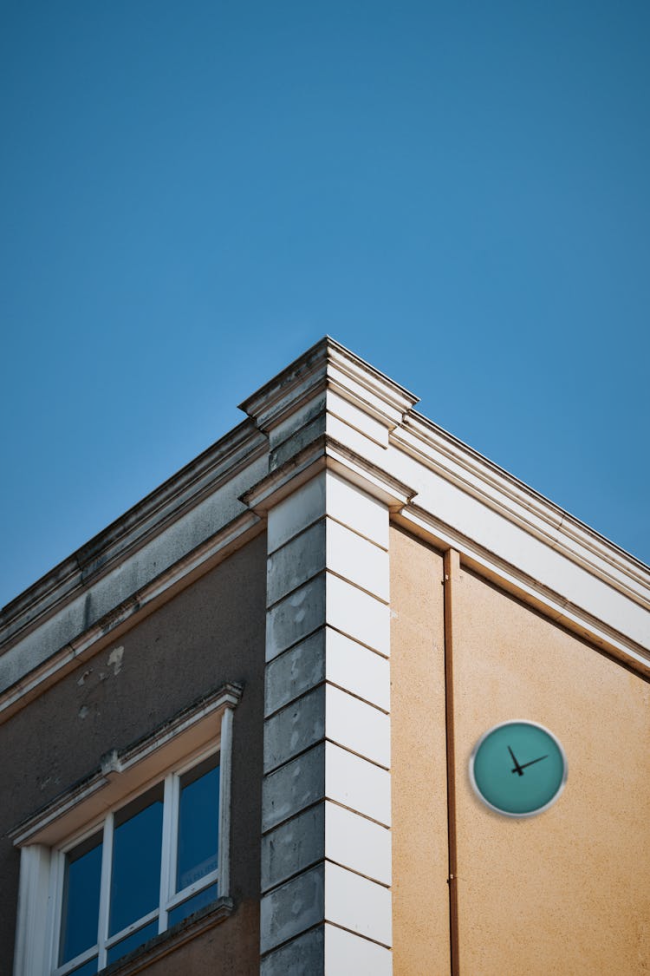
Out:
11,11
